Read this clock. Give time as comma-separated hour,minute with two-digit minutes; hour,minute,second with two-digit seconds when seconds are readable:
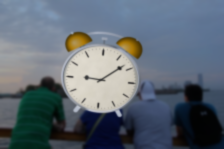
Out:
9,08
